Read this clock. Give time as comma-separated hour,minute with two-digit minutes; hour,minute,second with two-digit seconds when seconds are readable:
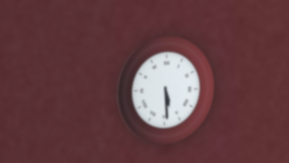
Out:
5,29
